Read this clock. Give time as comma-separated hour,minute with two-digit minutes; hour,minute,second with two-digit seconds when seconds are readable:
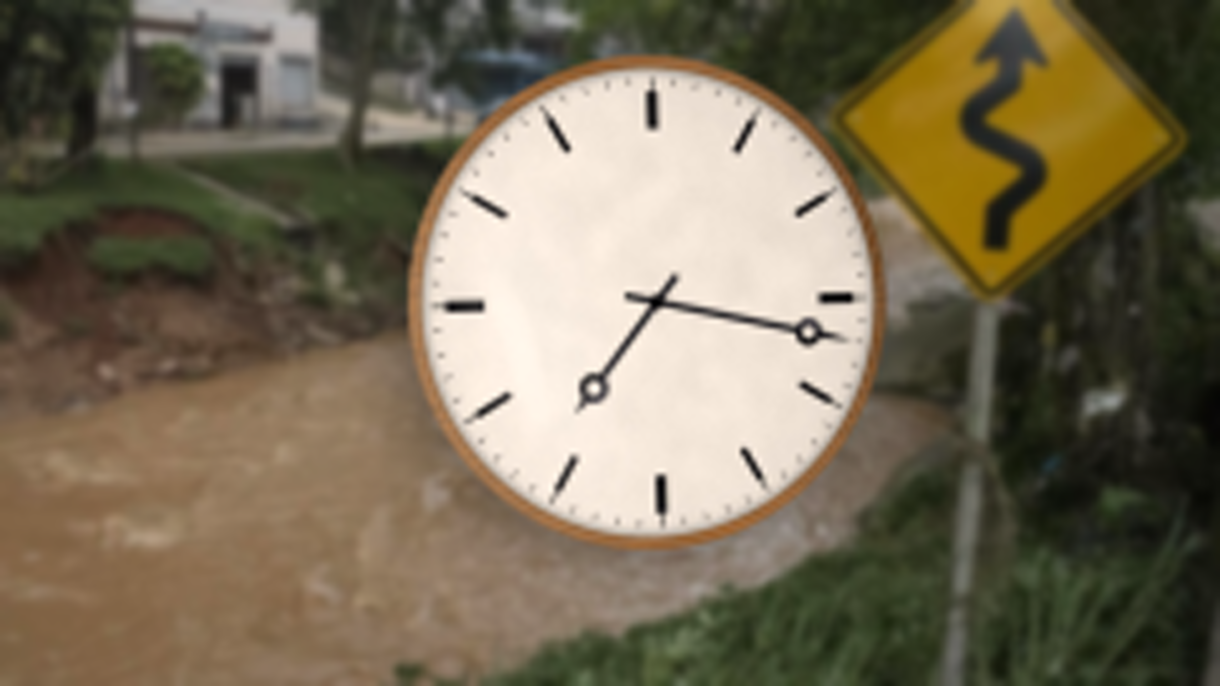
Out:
7,17
